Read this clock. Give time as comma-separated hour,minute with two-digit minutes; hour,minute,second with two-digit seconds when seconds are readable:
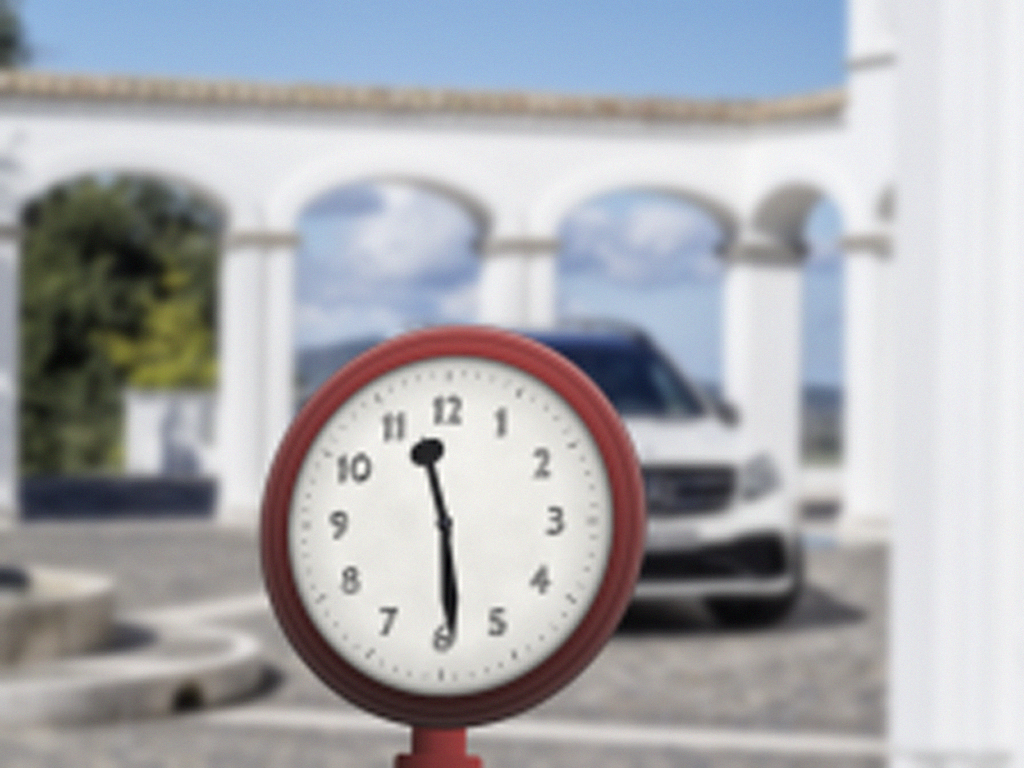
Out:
11,29
